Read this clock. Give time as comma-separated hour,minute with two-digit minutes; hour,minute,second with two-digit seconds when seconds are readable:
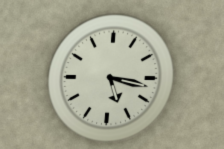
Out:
5,17
